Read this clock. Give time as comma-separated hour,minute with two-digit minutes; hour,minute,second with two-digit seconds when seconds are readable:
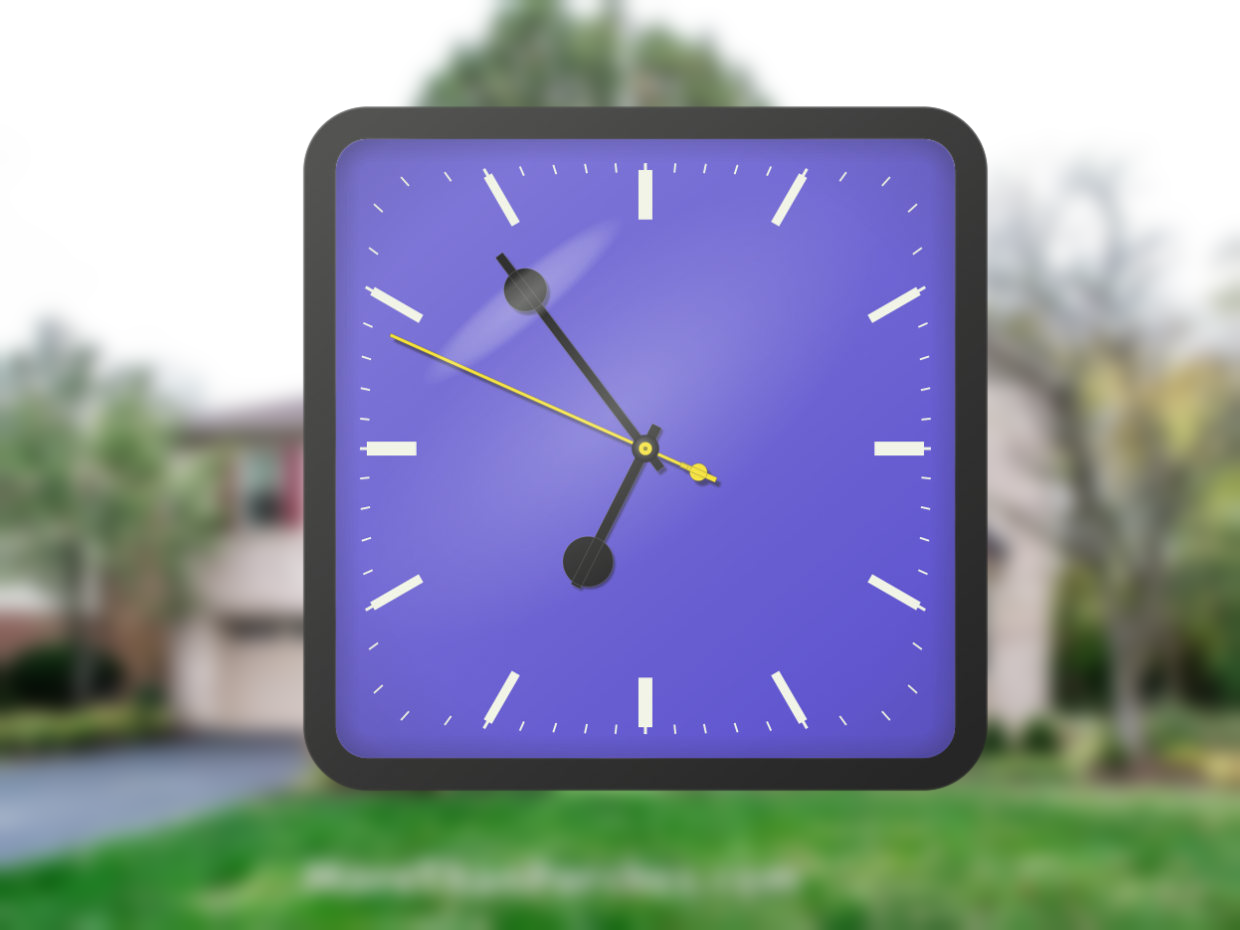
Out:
6,53,49
